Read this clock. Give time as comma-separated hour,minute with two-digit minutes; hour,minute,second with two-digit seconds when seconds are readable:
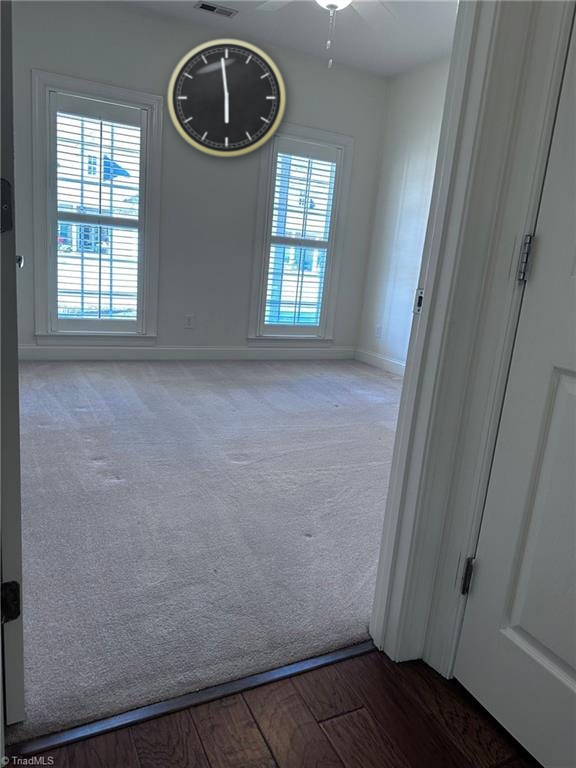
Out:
5,59
